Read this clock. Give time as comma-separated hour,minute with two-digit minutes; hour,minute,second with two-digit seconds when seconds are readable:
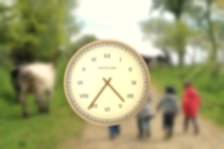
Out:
4,36
